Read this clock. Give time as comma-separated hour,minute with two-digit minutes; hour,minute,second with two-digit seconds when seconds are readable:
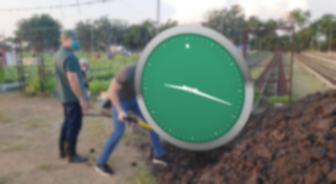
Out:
9,18
